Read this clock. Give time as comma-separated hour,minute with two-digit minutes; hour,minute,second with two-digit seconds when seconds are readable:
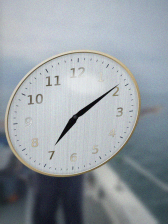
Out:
7,09
